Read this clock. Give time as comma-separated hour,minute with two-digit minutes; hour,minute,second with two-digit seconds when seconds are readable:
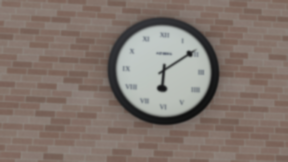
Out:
6,09
